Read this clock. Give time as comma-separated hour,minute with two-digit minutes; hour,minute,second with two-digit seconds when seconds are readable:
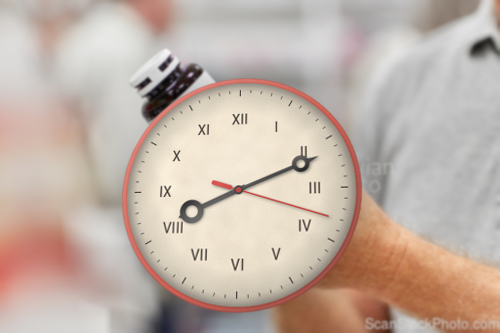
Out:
8,11,18
